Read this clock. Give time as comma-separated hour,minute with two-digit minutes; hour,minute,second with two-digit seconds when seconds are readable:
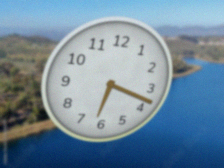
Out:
6,18
